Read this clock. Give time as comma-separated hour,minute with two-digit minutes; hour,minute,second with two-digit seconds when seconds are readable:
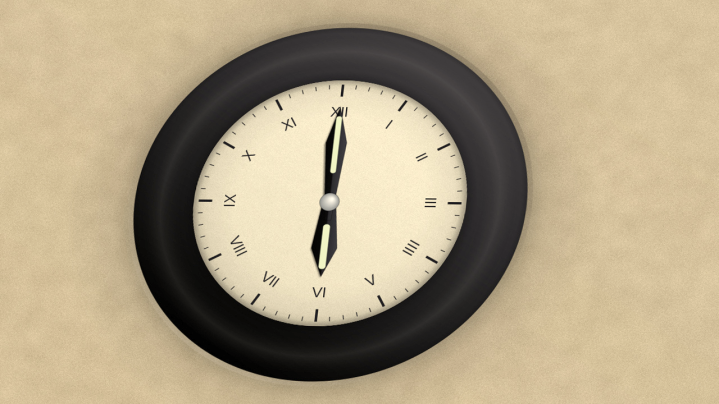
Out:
6,00
